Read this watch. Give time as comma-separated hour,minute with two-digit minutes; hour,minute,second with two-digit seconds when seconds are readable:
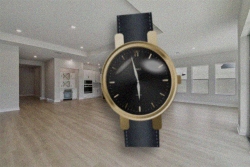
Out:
5,58
